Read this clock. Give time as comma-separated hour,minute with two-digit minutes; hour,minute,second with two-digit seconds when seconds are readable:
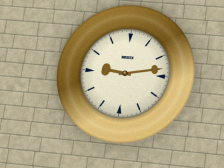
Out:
9,13
